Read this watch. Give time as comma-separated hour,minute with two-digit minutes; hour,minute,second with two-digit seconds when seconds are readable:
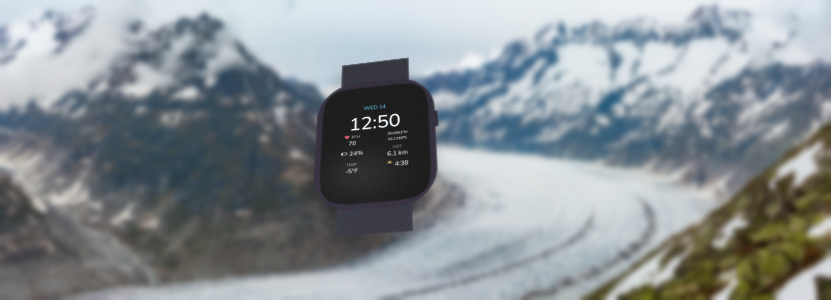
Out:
12,50
